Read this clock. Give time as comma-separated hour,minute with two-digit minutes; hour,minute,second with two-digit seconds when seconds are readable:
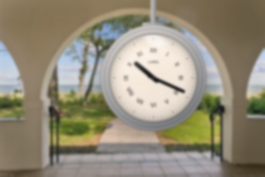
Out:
10,19
